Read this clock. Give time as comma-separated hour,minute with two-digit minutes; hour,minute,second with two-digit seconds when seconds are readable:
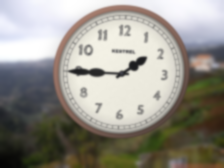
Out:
1,45
